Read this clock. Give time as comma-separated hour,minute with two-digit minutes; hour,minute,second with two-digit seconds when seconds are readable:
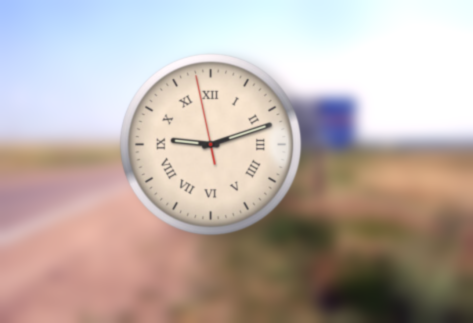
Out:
9,11,58
